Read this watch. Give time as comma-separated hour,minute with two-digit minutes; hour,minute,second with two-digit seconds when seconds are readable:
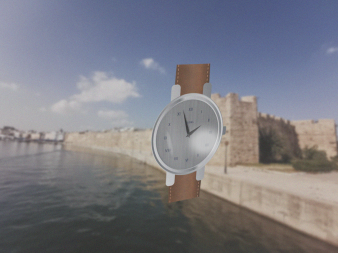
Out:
1,57
